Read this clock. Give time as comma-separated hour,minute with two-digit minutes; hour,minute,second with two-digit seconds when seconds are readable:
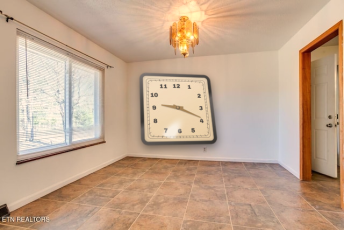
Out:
9,19
